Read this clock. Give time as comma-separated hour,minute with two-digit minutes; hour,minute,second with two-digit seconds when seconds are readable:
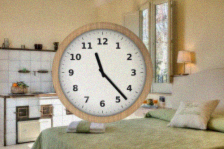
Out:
11,23
